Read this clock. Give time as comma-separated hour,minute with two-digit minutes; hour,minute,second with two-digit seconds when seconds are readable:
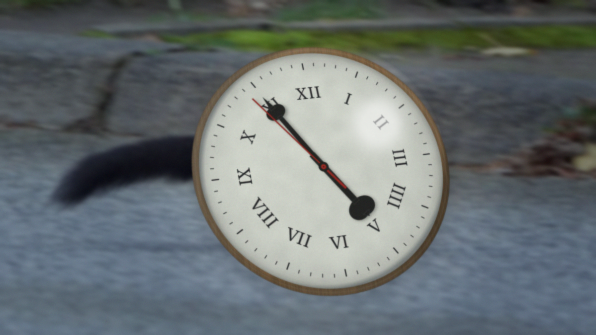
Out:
4,54,54
